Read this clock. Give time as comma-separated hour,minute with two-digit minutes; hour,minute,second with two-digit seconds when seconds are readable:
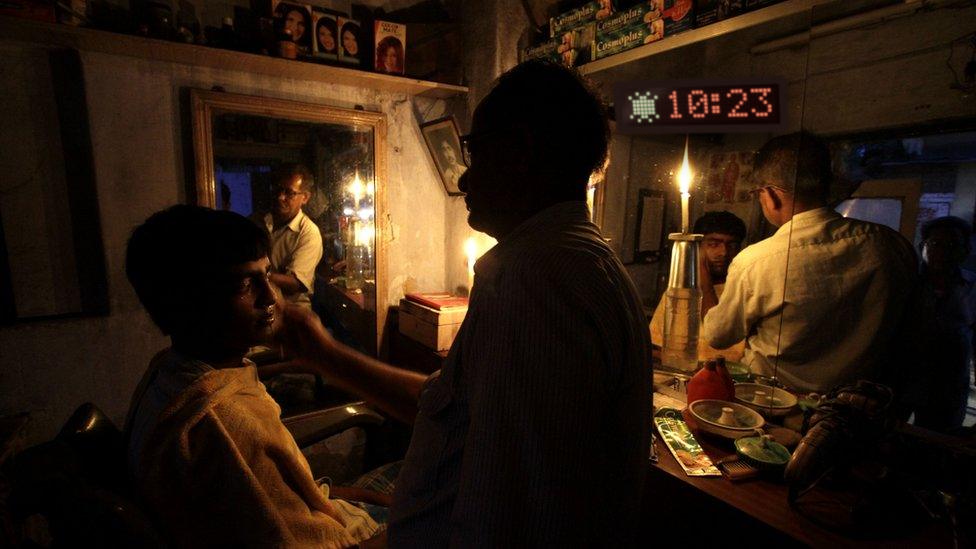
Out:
10,23
